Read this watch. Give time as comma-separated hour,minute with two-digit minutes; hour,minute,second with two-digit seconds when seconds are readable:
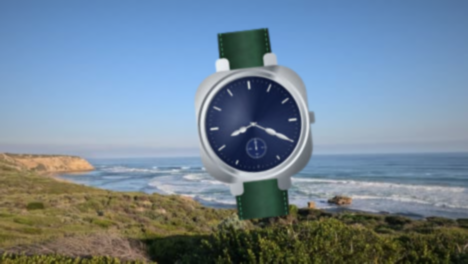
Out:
8,20
